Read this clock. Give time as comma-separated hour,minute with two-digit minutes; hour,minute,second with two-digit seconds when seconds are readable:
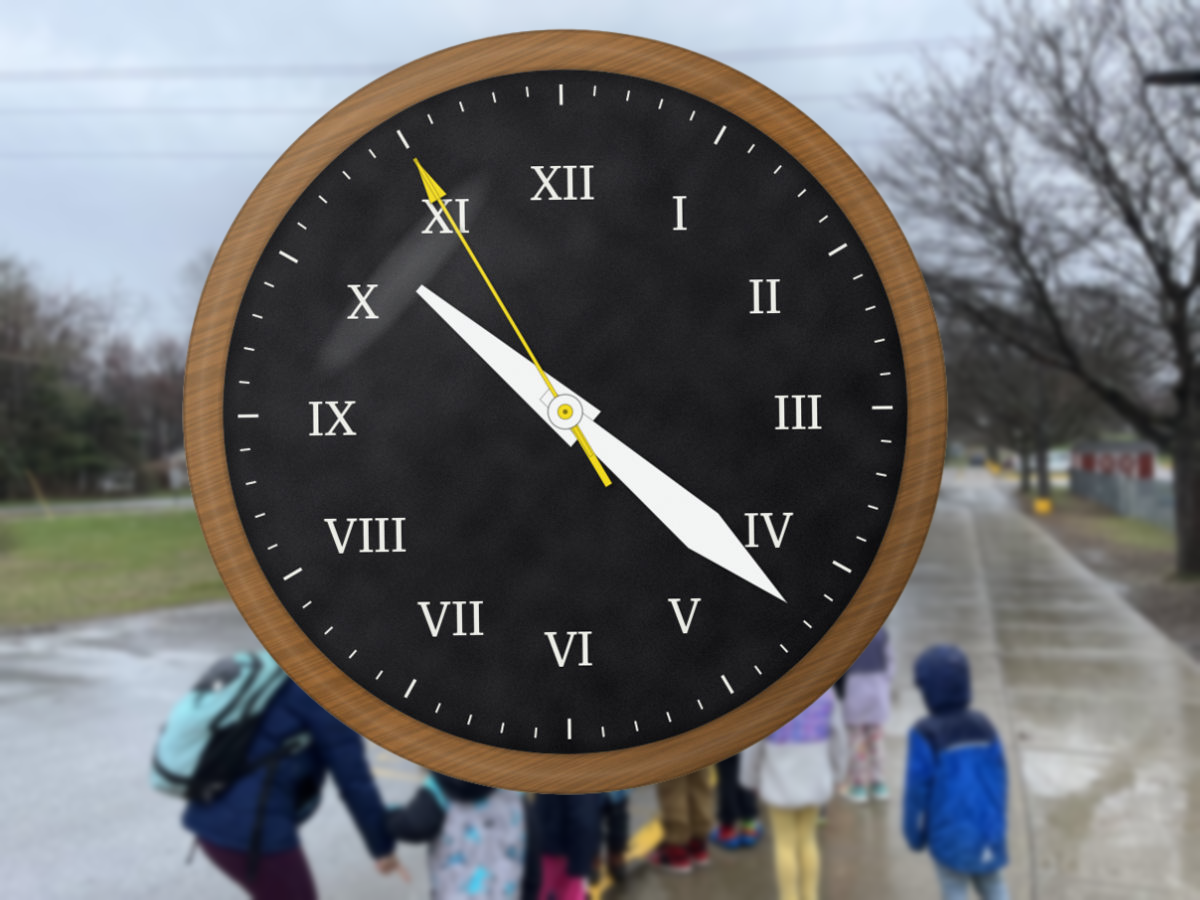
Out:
10,21,55
